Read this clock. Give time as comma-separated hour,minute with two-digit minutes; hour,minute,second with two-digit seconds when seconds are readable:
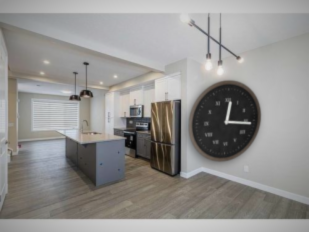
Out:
12,16
